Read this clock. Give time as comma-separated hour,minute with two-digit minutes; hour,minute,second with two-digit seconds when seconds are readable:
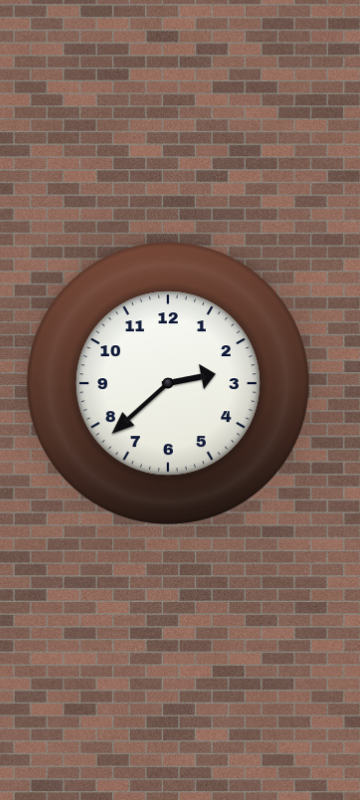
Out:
2,38
